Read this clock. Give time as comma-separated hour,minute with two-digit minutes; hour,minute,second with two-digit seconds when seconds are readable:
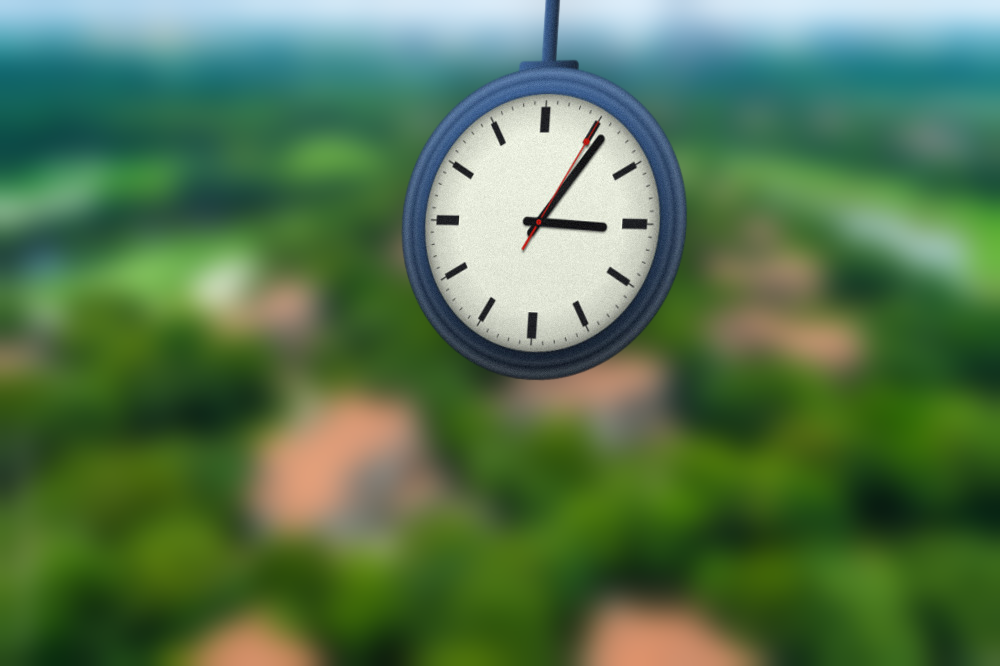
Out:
3,06,05
